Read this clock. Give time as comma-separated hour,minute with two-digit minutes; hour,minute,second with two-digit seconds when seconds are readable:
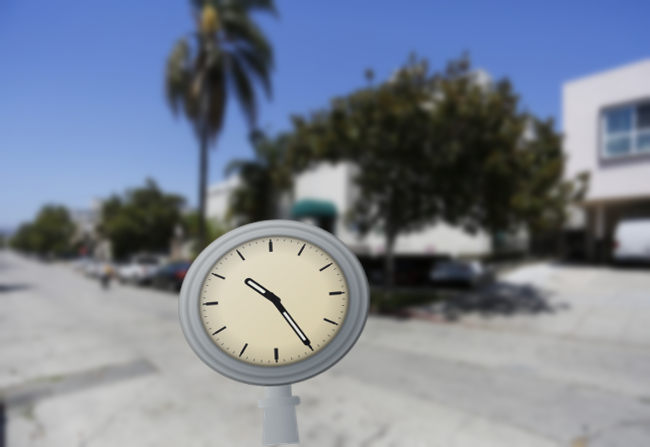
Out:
10,25
